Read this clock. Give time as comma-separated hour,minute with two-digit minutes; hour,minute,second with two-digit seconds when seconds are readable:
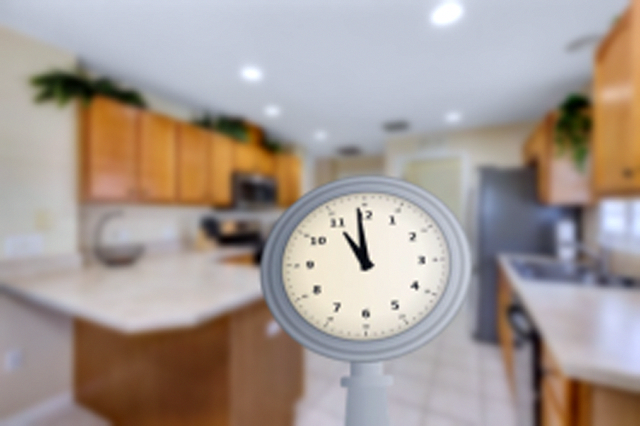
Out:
10,59
